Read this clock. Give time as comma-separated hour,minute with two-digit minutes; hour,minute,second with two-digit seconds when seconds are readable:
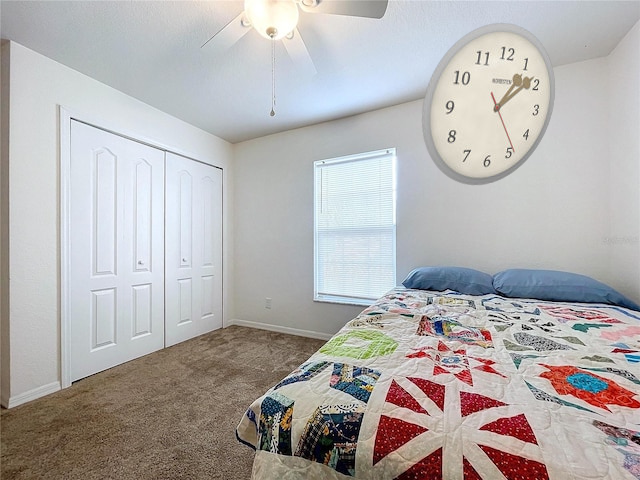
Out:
1,08,24
